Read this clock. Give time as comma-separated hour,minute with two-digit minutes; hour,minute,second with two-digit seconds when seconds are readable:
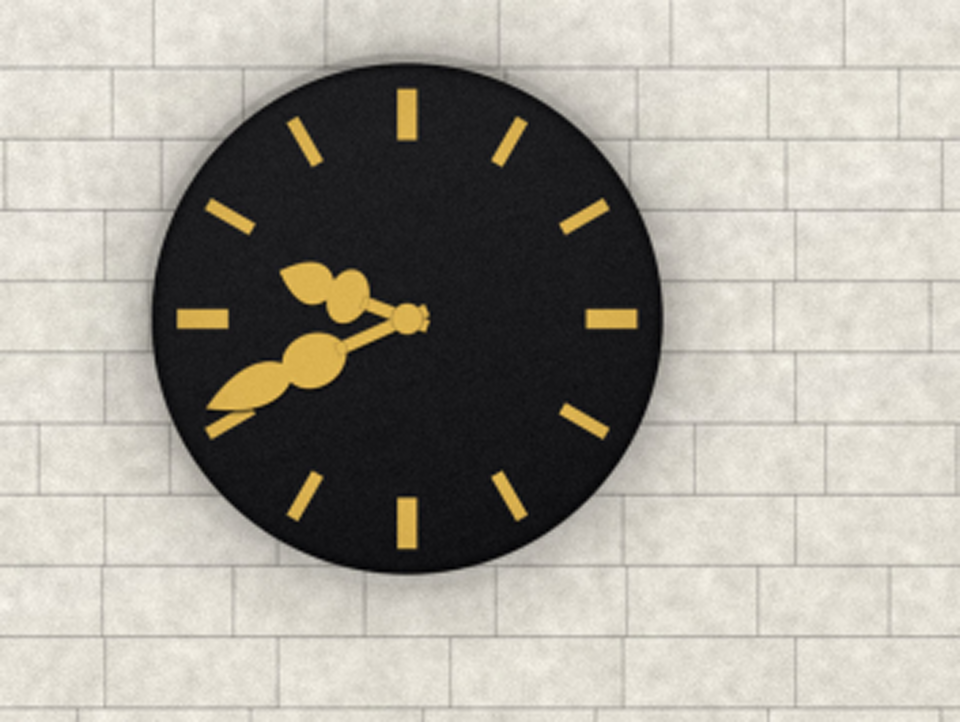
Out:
9,41
